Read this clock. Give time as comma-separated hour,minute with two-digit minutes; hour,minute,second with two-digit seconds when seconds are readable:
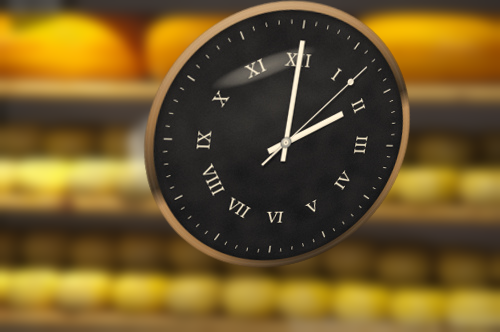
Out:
2,00,07
